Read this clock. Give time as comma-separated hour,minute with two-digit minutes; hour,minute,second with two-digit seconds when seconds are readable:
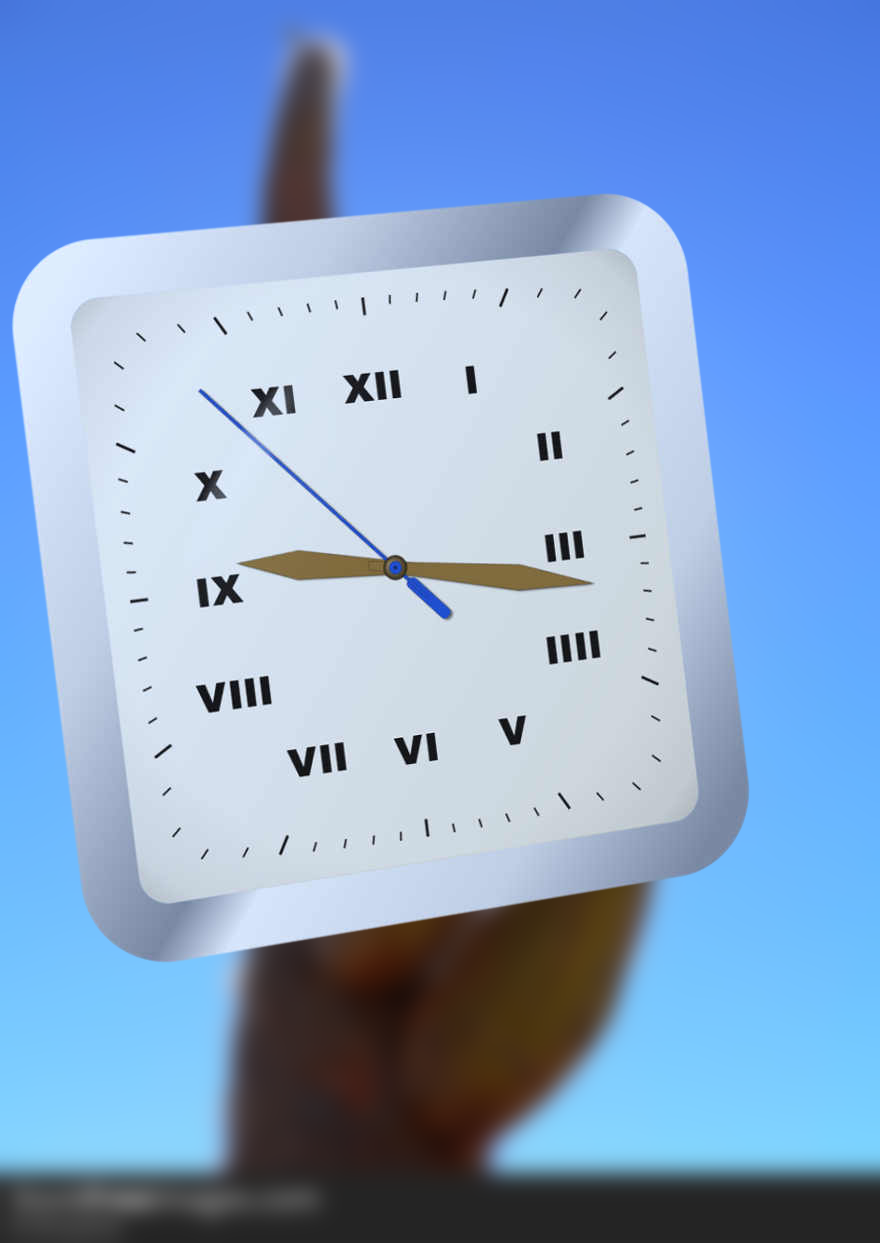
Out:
9,16,53
